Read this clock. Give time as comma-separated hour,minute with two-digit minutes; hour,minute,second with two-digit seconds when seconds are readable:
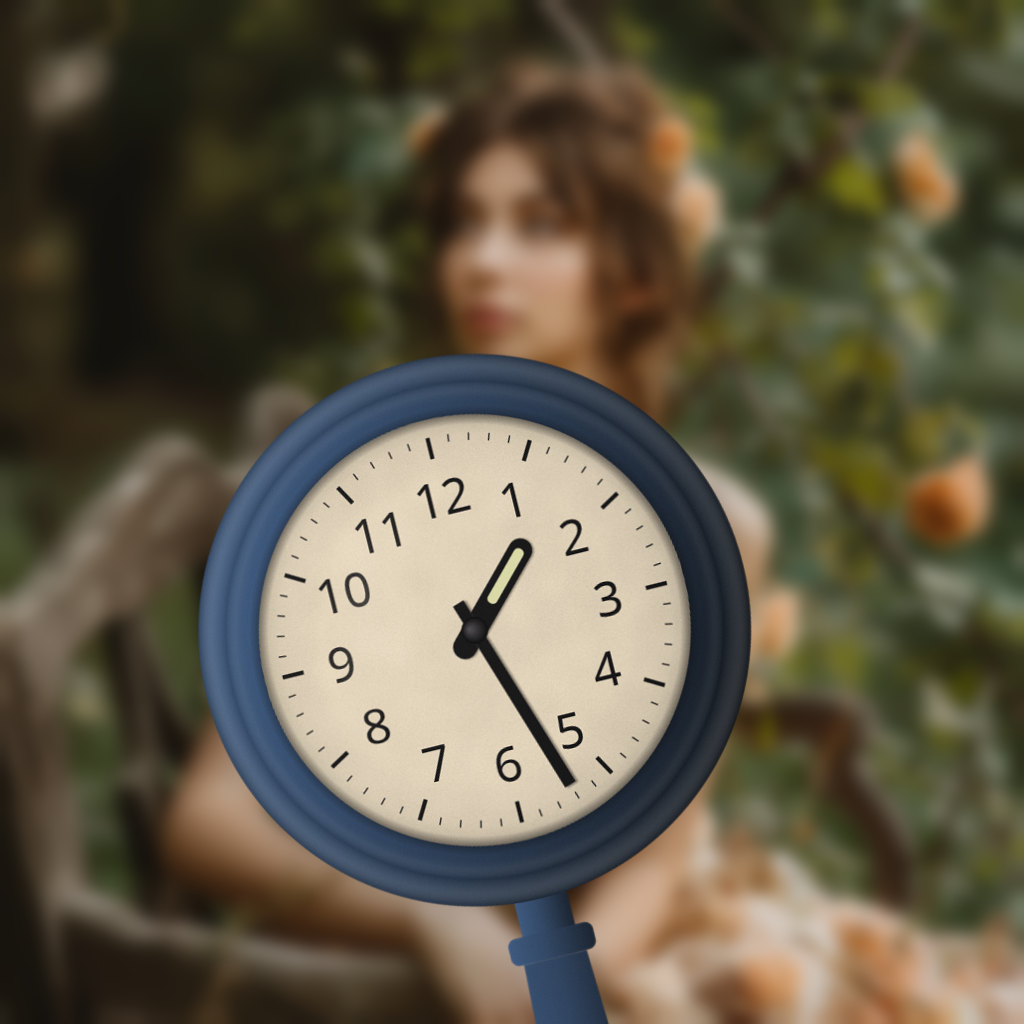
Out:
1,27
